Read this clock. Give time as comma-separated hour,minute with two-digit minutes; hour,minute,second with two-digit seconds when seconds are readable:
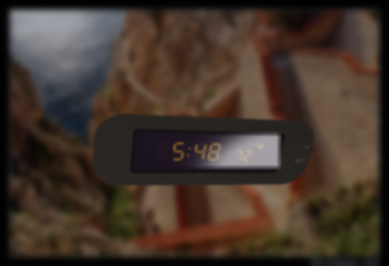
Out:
5,48
